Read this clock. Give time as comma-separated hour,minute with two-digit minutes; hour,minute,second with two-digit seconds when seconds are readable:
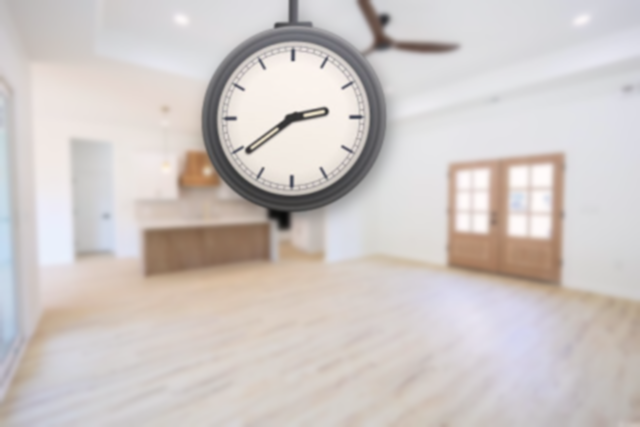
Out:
2,39
